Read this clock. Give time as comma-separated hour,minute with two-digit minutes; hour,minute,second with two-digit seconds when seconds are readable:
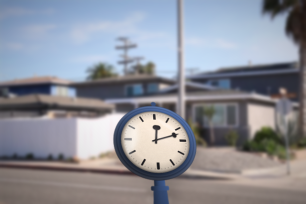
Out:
12,12
